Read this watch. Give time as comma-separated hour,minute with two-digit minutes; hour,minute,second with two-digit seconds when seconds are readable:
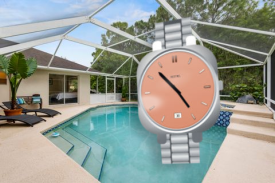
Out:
4,53
